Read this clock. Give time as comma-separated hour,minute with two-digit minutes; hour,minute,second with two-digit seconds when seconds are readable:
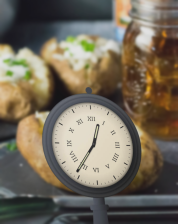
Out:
12,36
